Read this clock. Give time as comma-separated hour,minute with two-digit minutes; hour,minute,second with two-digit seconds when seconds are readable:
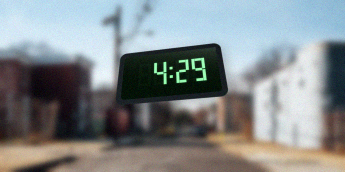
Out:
4,29
